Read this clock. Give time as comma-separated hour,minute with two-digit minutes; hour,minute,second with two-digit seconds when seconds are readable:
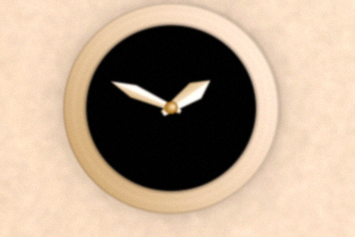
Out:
1,49
